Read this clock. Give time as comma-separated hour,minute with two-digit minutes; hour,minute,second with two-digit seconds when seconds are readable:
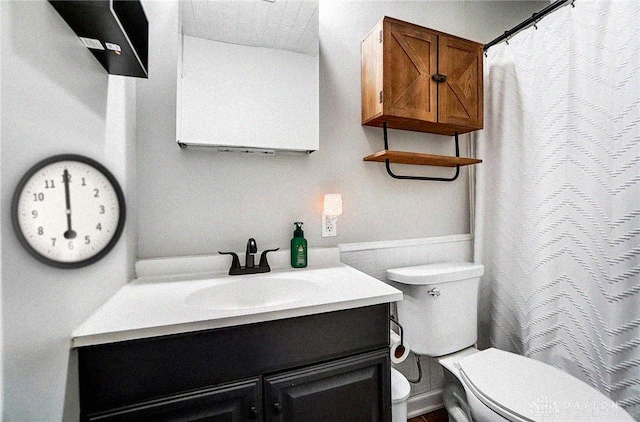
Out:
6,00
